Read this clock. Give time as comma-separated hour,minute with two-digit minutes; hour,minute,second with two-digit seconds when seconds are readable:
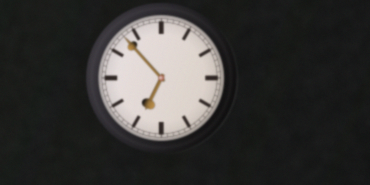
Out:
6,53
